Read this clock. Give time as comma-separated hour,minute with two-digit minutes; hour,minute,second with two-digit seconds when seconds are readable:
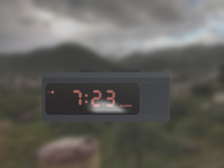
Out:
7,23
